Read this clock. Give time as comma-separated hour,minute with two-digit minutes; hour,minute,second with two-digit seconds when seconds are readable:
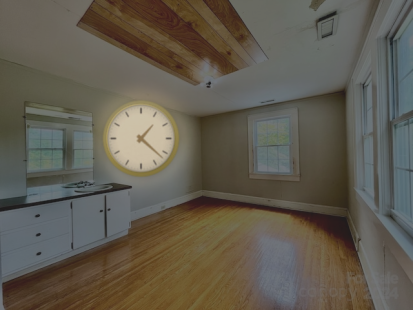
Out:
1,22
